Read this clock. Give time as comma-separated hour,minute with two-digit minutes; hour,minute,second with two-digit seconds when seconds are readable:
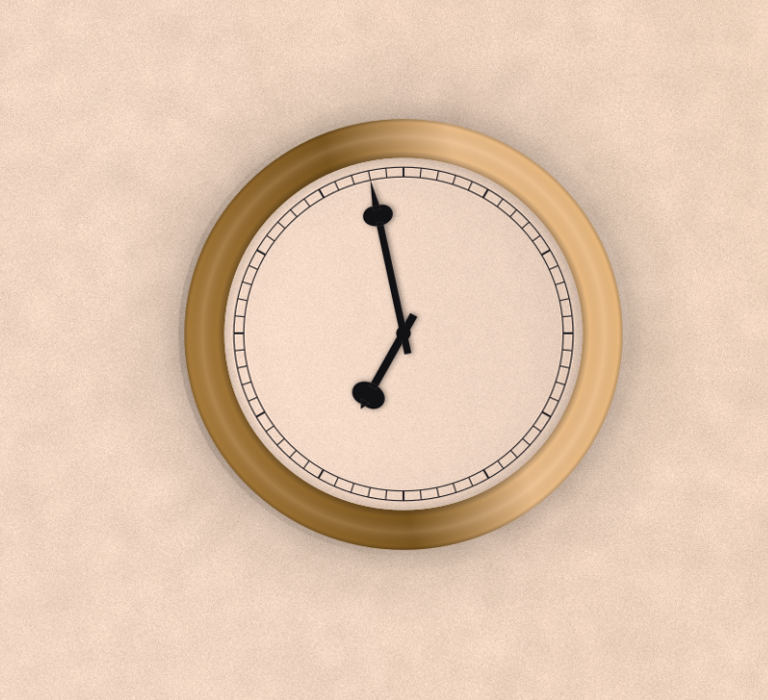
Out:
6,58
